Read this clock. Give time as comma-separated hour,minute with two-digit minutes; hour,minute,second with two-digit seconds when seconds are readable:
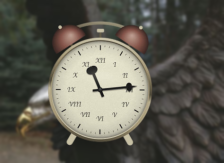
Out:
11,14
